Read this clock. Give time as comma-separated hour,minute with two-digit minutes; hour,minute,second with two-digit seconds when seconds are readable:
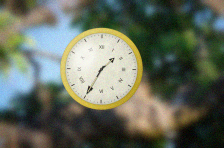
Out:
1,35
